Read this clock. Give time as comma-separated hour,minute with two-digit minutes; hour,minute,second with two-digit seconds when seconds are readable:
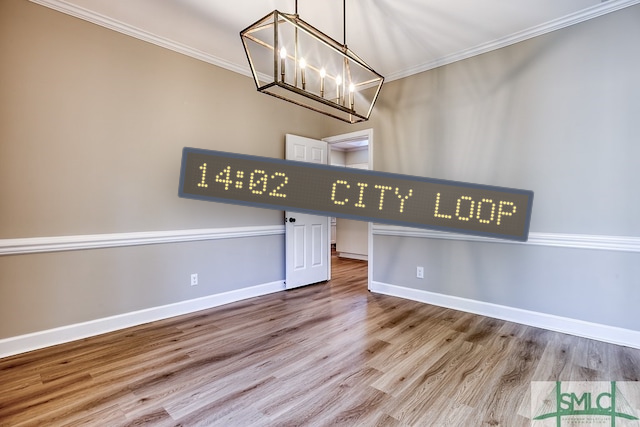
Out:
14,02
